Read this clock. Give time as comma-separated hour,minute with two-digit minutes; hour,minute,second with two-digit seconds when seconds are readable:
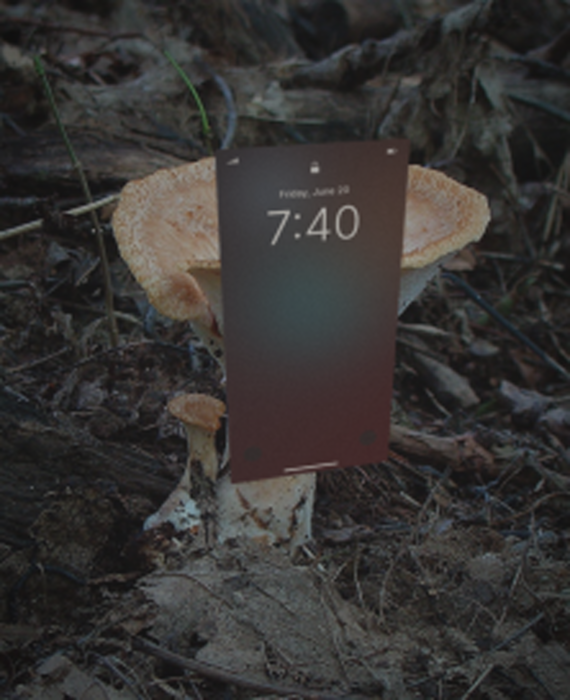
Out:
7,40
